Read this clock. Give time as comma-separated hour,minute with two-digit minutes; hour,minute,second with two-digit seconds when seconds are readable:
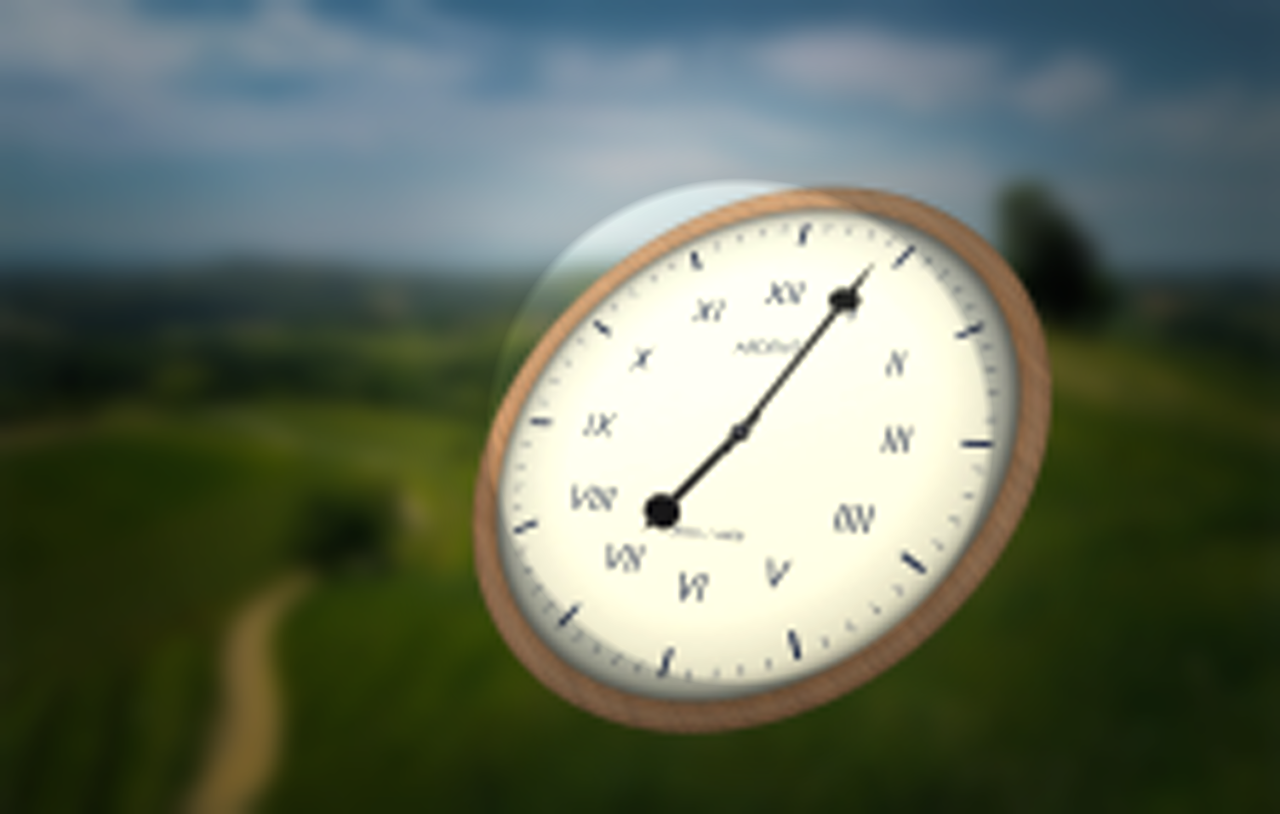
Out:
7,04
